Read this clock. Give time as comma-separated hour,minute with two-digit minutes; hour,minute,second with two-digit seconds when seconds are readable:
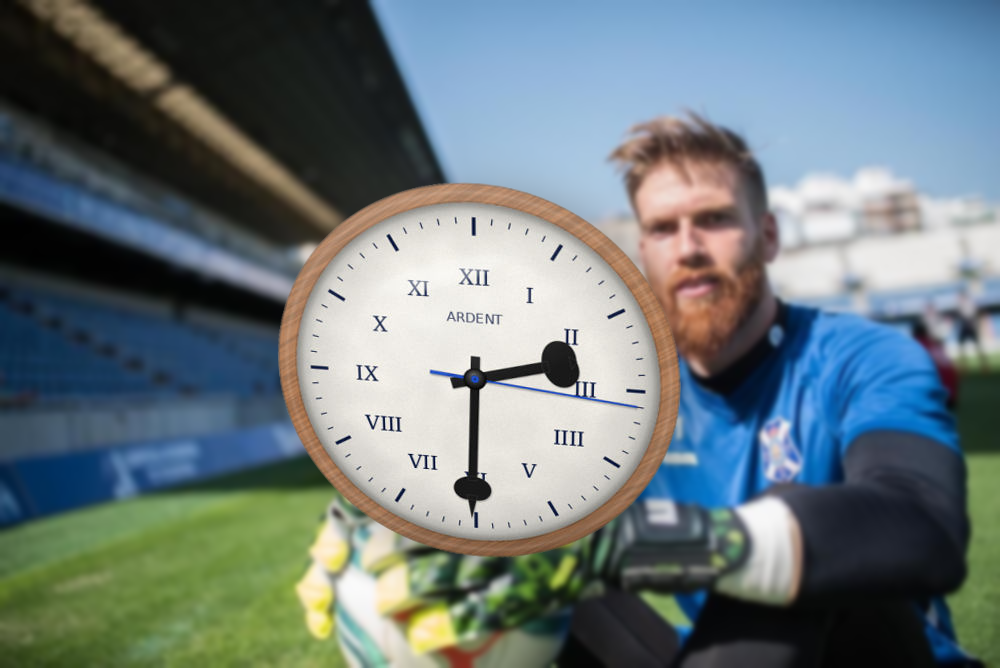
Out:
2,30,16
